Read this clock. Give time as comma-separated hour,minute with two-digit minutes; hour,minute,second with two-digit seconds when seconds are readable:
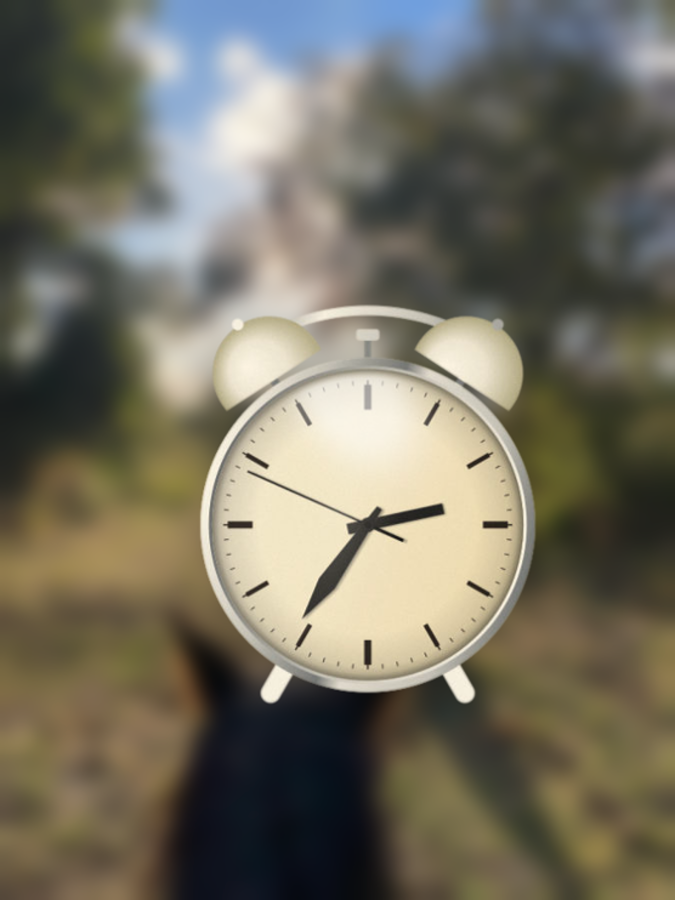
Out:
2,35,49
